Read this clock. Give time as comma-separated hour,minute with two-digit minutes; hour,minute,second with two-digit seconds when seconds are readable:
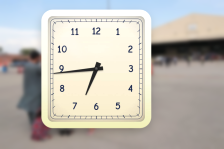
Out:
6,44
